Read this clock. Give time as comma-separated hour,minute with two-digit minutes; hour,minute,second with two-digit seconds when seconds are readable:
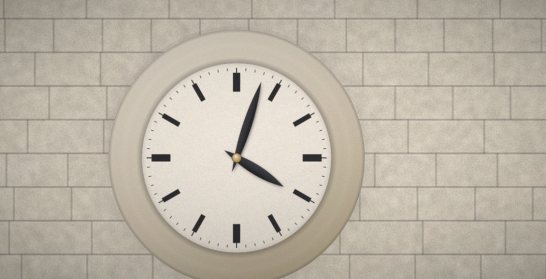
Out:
4,03
